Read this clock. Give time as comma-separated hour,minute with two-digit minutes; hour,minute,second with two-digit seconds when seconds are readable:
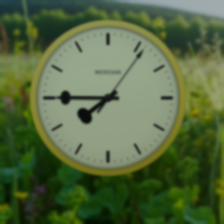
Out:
7,45,06
